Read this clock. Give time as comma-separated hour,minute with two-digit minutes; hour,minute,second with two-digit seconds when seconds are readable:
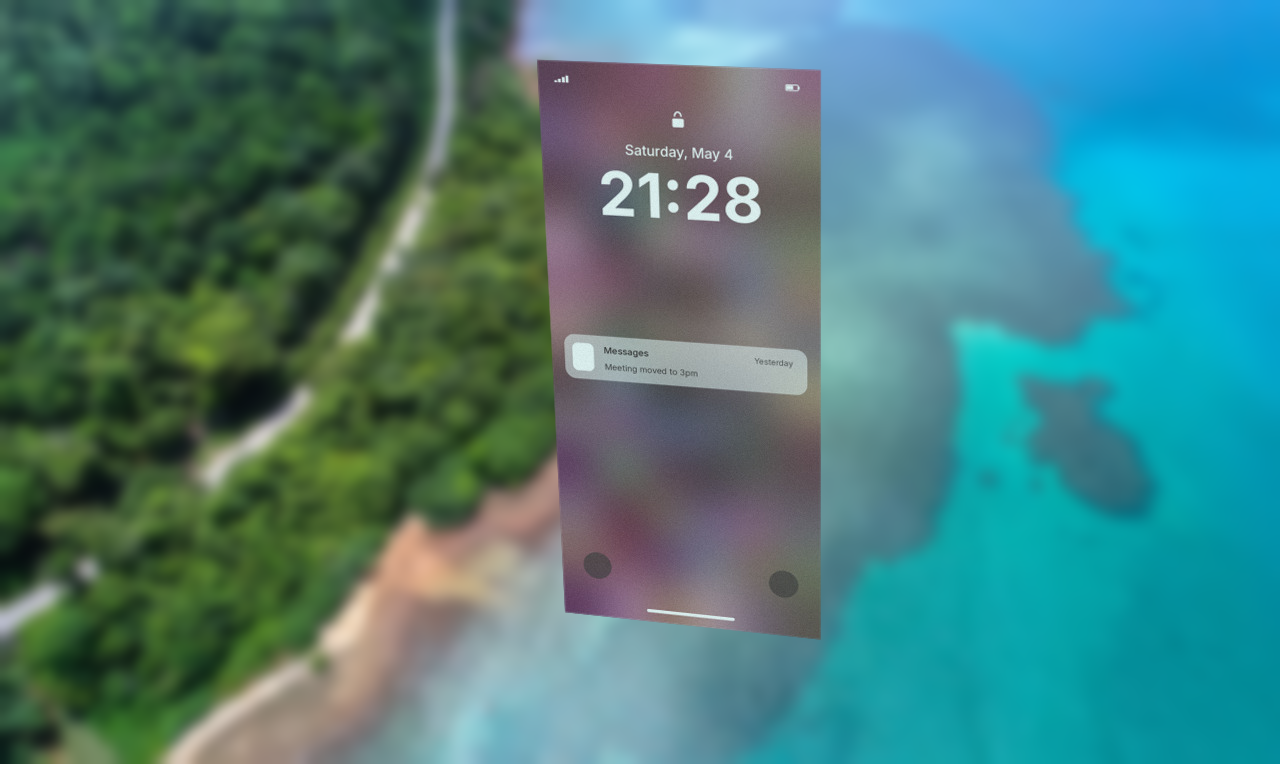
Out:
21,28
